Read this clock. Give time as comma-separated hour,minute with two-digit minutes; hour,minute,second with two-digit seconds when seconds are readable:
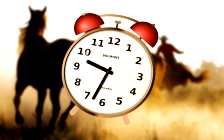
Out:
9,33
